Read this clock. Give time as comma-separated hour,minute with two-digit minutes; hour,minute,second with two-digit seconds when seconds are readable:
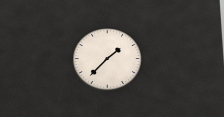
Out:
1,37
